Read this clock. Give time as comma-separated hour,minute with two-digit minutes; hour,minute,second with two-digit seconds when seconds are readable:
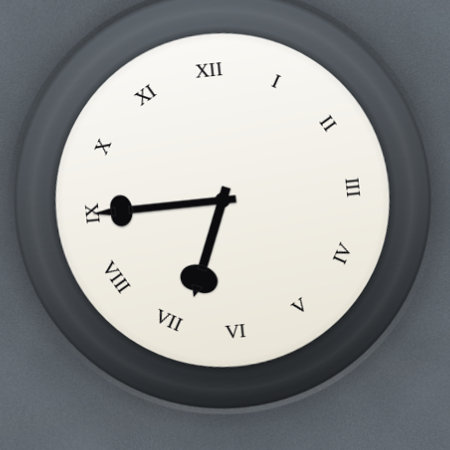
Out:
6,45
